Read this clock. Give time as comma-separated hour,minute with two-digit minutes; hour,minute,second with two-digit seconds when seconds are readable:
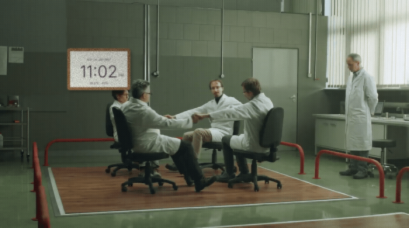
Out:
11,02
